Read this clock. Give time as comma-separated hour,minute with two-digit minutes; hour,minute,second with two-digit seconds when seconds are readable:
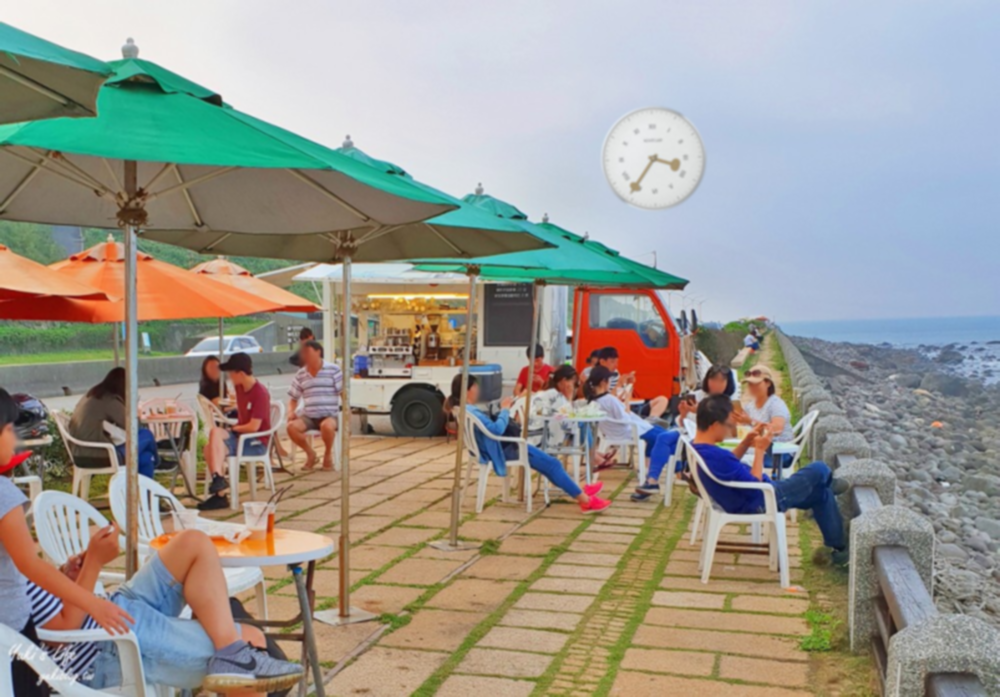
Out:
3,36
